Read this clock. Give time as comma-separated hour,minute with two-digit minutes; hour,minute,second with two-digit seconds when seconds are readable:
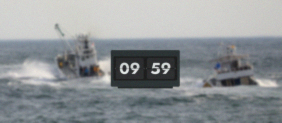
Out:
9,59
